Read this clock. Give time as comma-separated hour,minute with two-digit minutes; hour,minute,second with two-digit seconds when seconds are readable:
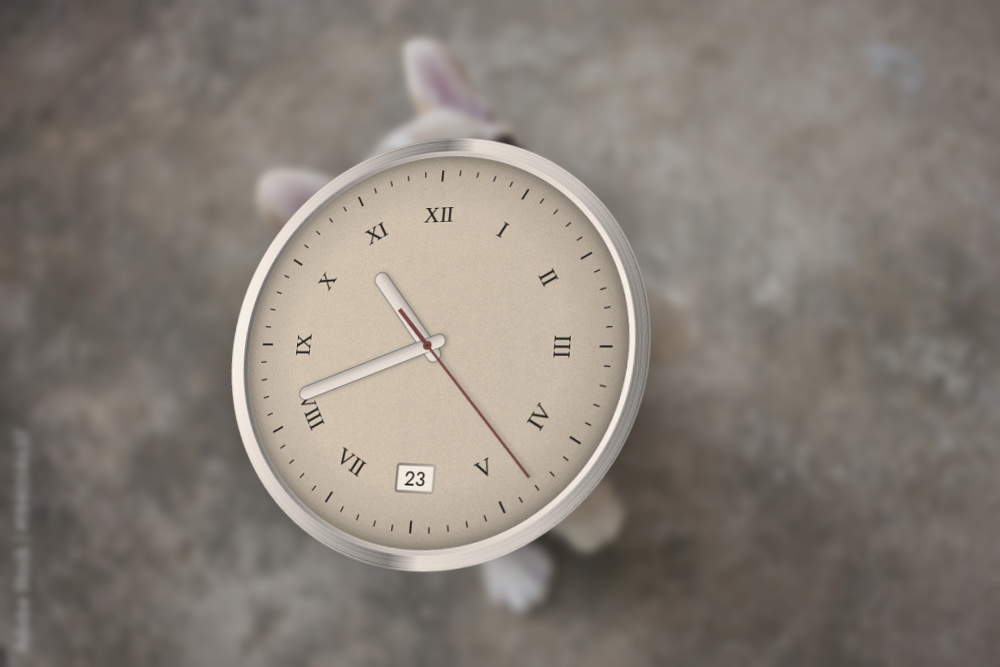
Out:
10,41,23
